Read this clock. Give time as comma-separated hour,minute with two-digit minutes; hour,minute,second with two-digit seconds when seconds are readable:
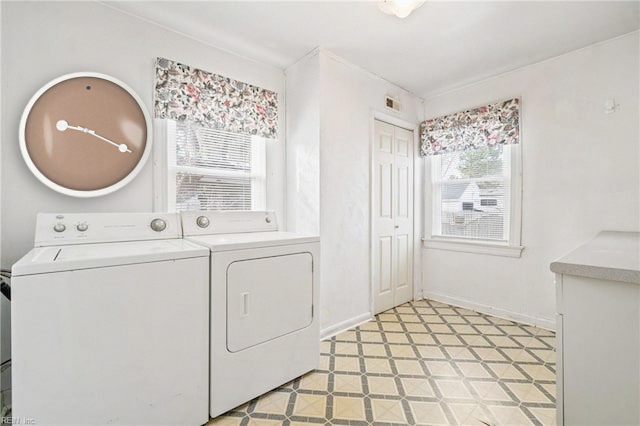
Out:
9,19
